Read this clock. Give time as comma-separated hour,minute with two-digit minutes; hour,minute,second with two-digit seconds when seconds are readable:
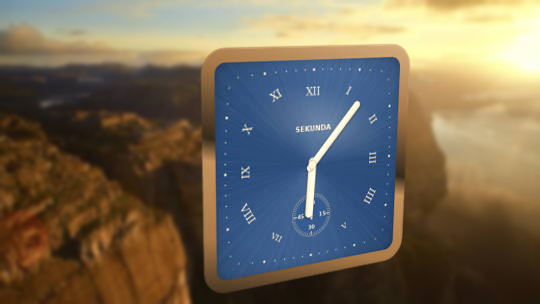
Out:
6,07
